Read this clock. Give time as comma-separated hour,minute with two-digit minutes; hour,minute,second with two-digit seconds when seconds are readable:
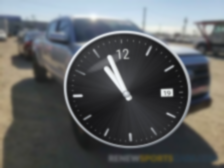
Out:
10,57
